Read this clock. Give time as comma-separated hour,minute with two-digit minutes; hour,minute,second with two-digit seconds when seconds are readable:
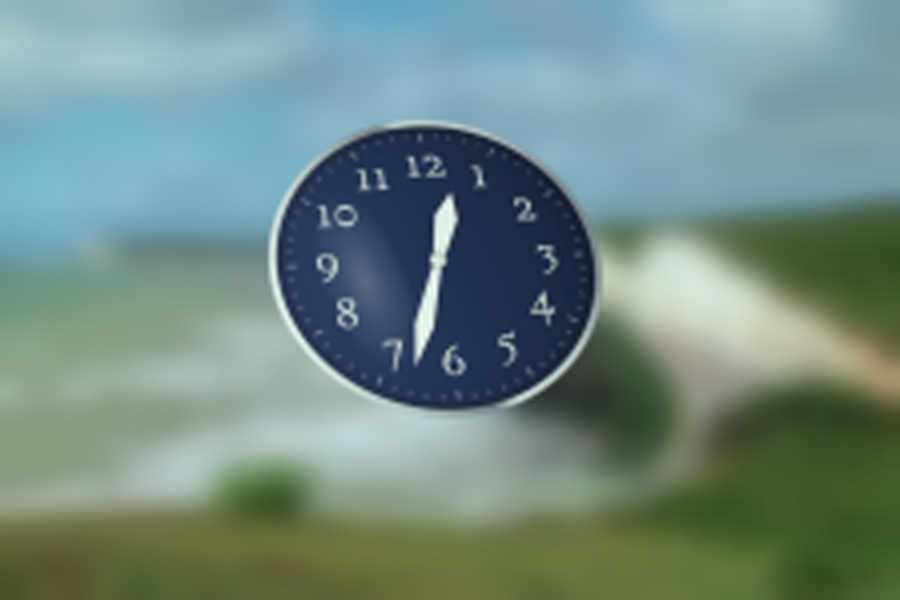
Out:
12,33
